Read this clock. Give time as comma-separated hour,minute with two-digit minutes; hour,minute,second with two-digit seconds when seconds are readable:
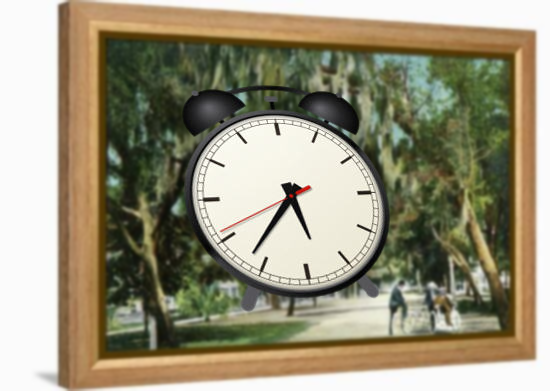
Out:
5,36,41
